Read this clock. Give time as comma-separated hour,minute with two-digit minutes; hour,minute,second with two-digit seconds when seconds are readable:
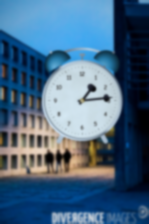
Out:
1,14
